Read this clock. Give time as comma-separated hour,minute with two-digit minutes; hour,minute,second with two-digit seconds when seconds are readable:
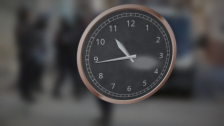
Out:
10,44
